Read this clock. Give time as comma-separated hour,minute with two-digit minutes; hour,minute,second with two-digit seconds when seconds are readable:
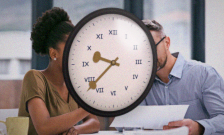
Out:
9,38
